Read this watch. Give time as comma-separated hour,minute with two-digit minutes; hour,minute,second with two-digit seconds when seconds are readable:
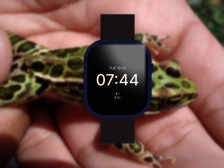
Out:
7,44
